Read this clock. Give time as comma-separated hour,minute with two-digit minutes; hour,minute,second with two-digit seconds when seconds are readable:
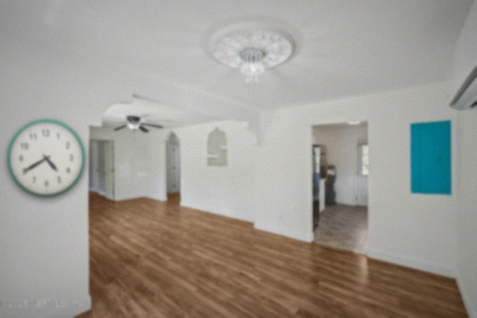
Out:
4,40
